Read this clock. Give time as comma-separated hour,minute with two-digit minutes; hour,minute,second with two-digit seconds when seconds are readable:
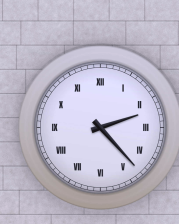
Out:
2,23
